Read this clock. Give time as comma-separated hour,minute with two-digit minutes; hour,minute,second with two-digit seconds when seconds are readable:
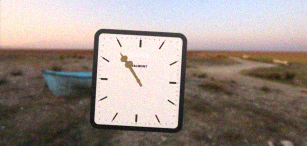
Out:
10,54
